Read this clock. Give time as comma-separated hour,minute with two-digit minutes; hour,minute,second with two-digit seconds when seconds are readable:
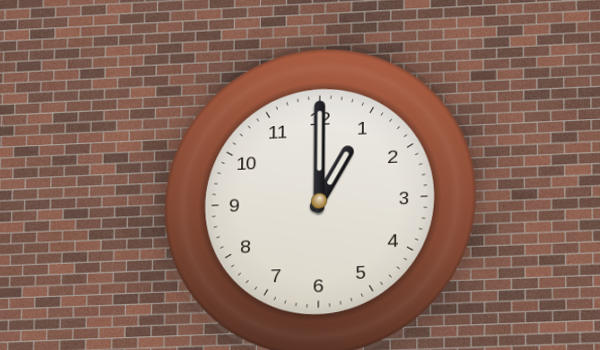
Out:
1,00
